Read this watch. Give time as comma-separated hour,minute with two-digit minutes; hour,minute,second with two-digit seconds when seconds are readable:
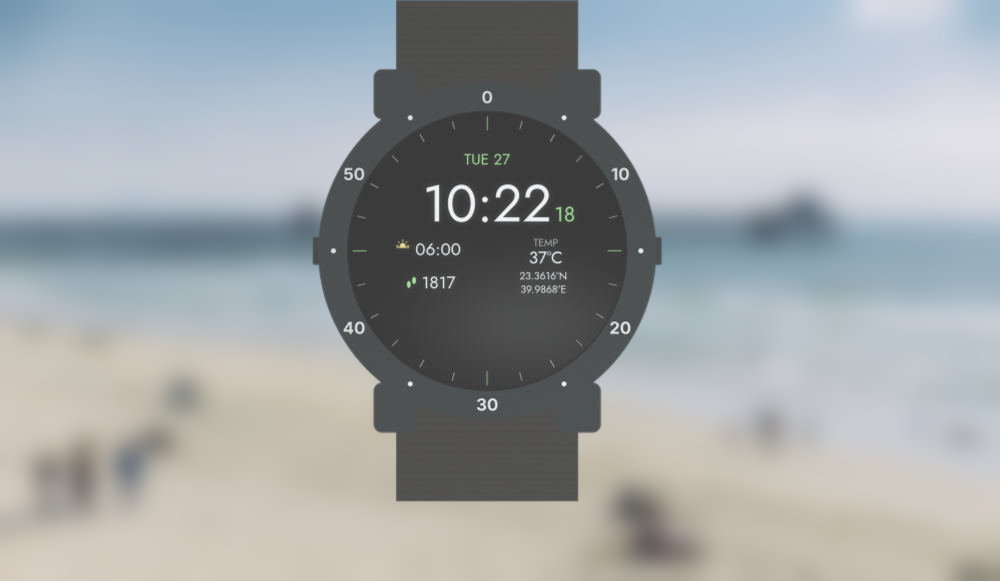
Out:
10,22,18
